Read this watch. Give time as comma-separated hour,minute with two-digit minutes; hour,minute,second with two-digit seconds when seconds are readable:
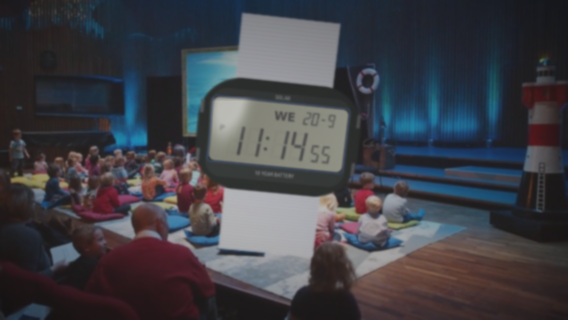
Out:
11,14,55
